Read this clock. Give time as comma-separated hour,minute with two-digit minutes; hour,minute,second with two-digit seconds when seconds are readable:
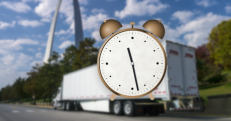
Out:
11,28
